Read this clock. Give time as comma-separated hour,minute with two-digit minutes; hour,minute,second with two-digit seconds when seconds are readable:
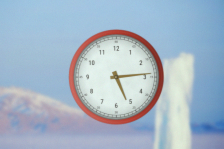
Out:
5,14
